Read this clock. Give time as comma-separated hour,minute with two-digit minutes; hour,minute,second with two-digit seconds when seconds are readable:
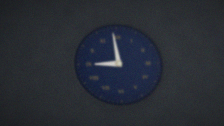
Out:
8,59
